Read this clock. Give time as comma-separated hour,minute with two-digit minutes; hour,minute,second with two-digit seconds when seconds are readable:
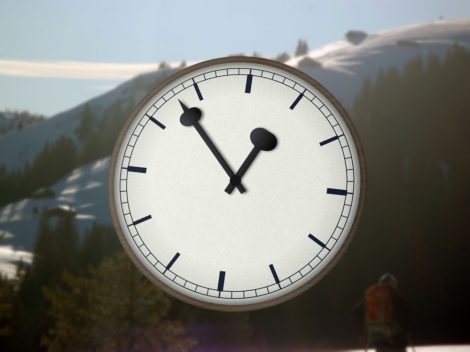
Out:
12,53
